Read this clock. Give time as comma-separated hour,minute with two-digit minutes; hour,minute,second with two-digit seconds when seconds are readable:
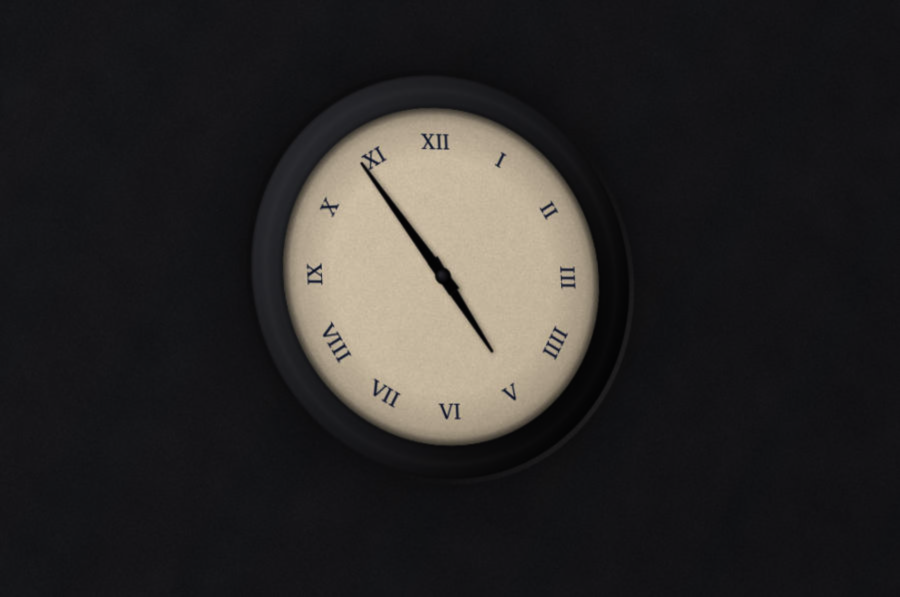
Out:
4,54
